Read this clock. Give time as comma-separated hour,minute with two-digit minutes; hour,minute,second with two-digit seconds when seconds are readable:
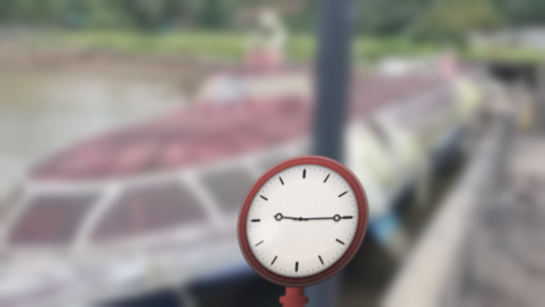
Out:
9,15
